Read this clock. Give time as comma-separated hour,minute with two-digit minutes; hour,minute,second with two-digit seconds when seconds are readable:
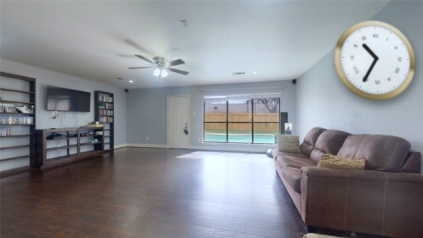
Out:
10,35
